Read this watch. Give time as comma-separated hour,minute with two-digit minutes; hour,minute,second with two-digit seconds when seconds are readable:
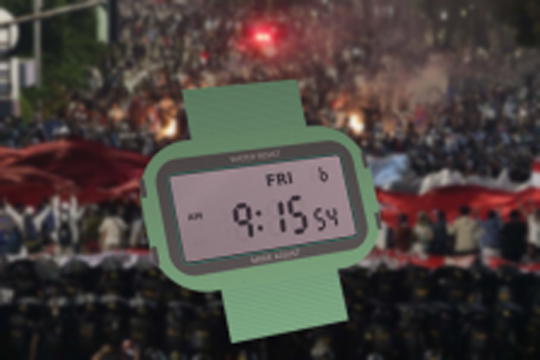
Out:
9,15,54
